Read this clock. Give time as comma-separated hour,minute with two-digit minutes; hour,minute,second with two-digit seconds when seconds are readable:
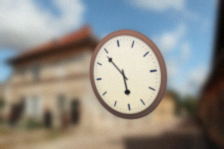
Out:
5,54
